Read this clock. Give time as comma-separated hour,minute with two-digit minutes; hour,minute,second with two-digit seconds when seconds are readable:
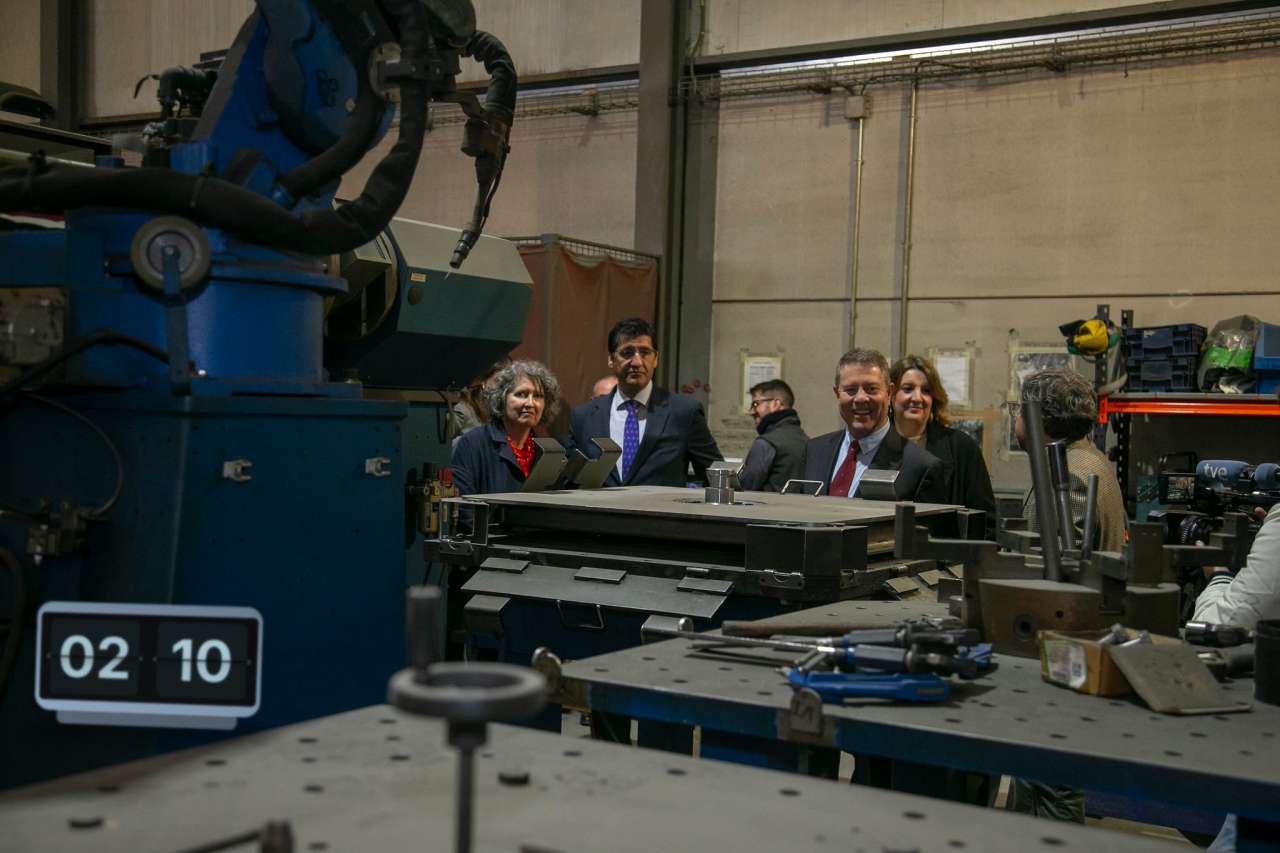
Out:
2,10
